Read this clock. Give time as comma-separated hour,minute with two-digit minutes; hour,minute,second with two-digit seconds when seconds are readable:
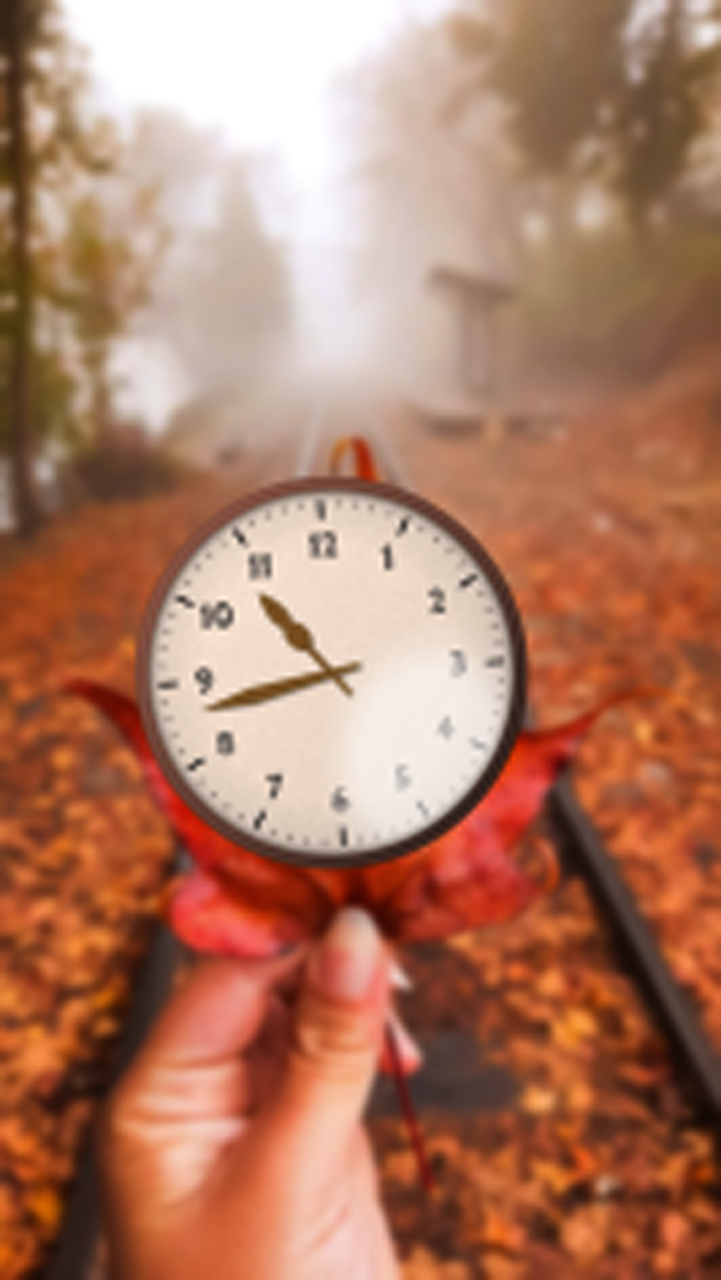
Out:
10,43
